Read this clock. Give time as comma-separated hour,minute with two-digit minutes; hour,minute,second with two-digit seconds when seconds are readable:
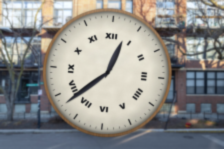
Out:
12,38
